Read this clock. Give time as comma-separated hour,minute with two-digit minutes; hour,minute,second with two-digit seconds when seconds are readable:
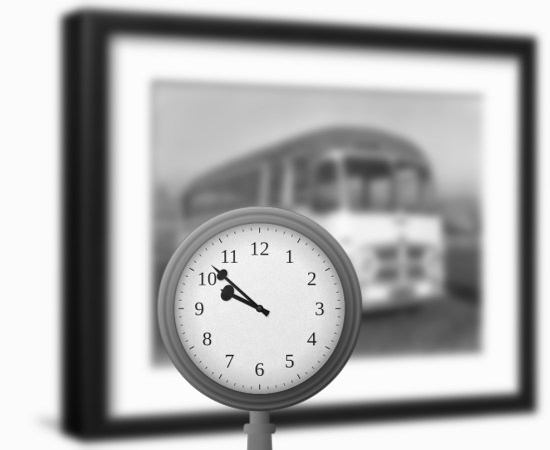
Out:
9,52
